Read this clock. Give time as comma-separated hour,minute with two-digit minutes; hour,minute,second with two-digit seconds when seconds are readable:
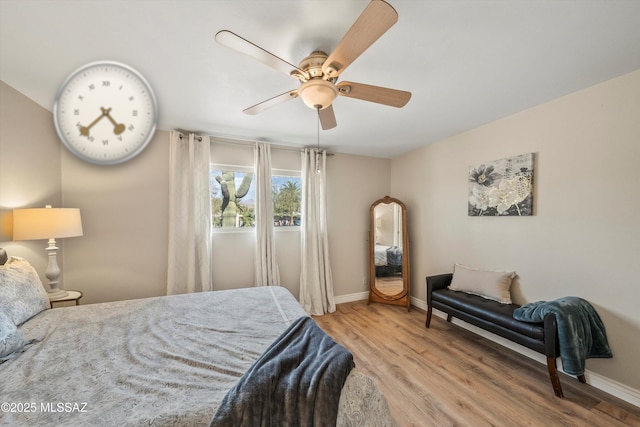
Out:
4,38
